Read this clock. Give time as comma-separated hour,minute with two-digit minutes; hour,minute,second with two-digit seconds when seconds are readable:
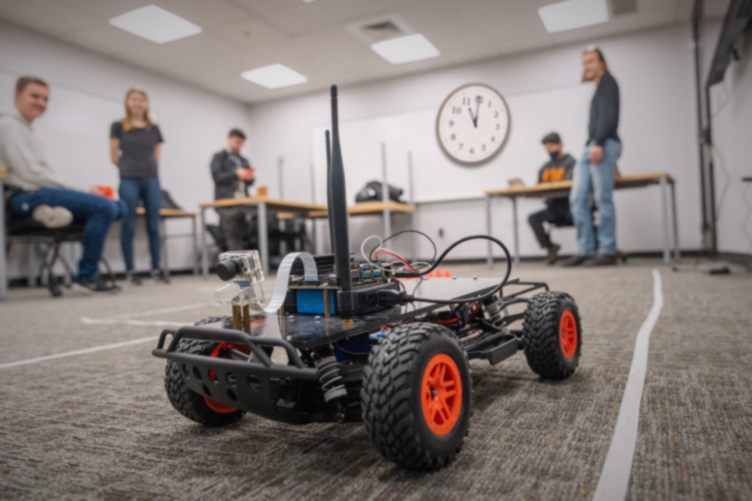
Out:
11,00
